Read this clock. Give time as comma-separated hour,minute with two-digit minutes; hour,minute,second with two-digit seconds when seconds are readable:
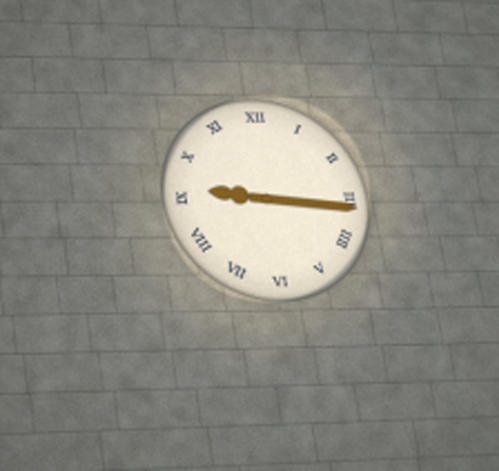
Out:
9,16
